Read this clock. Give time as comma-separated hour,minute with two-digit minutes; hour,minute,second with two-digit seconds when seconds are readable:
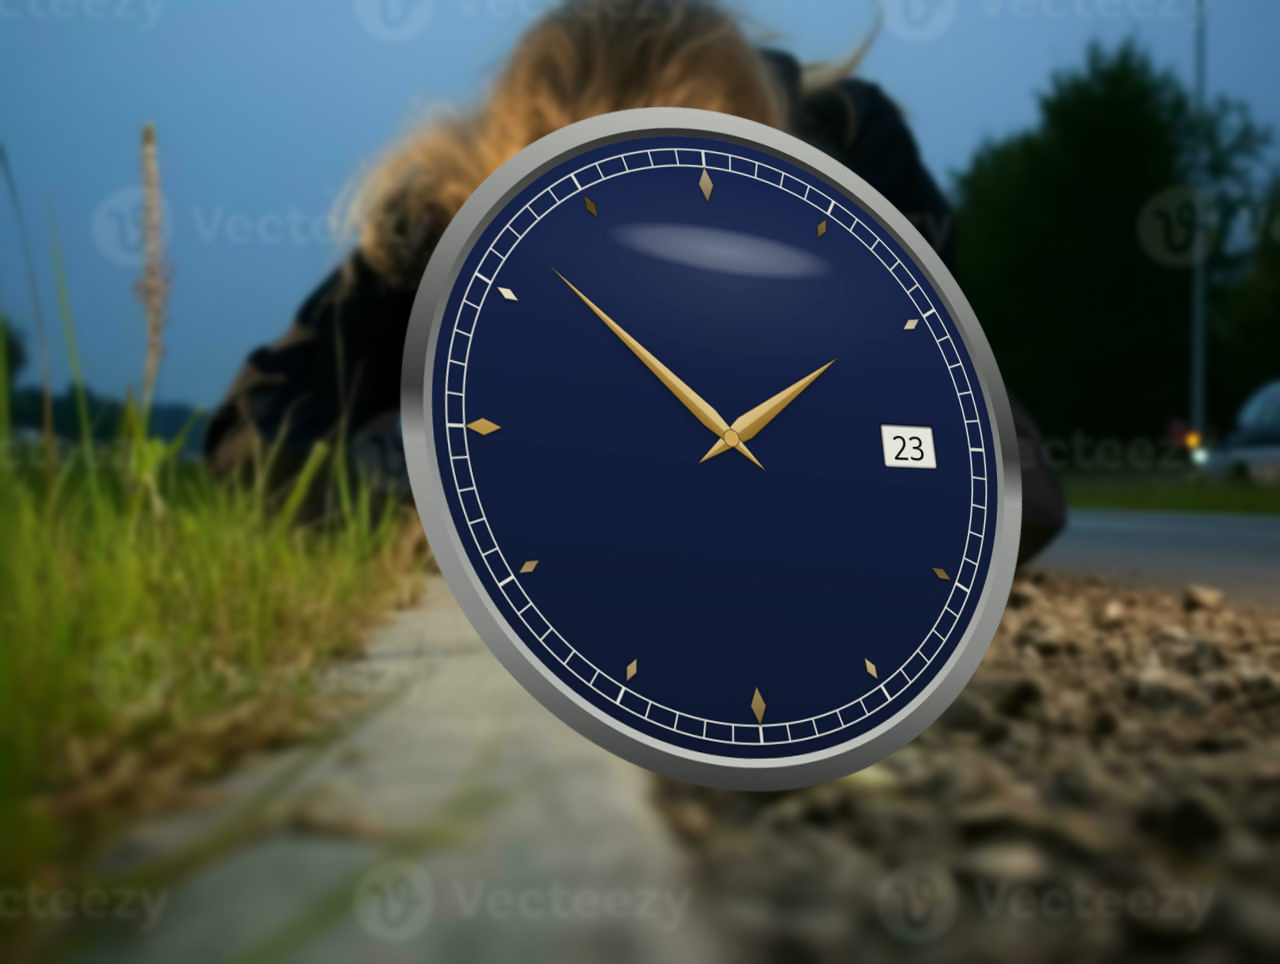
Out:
1,52
